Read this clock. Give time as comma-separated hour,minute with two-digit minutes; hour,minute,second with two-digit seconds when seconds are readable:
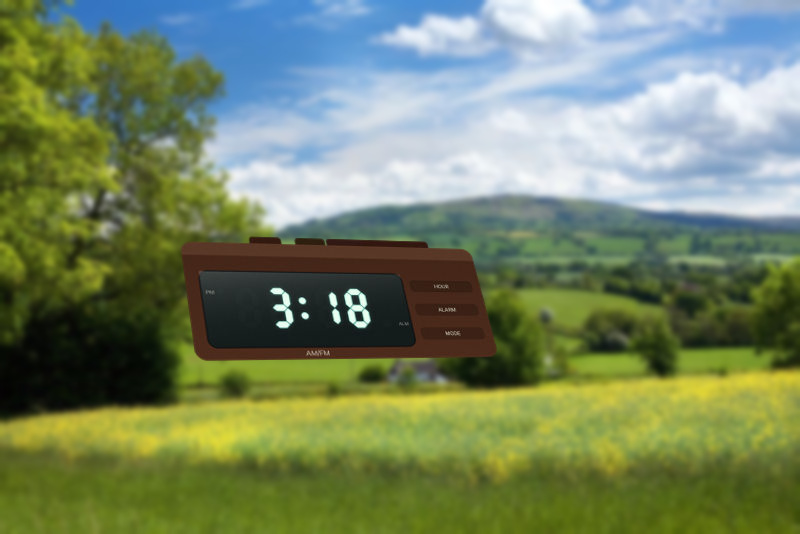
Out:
3,18
